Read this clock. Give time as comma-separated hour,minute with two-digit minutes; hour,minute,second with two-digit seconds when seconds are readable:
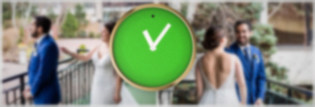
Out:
11,06
